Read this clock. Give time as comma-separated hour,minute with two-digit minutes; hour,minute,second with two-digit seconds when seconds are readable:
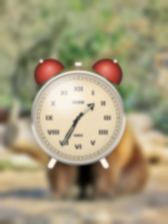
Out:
1,35
